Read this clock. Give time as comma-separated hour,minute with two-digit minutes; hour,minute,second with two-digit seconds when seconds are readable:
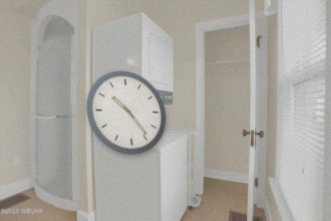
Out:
10,24
